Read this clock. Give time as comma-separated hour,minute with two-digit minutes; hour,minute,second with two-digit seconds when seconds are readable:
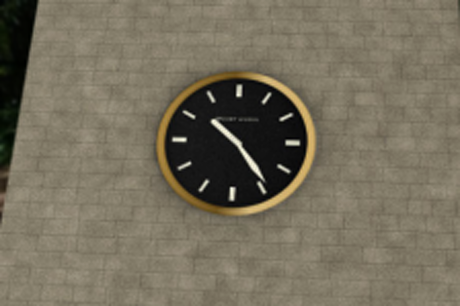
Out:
10,24
